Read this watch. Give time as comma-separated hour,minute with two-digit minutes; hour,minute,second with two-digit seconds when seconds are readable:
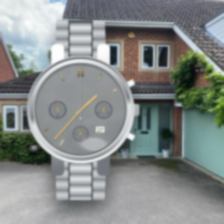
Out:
1,37
